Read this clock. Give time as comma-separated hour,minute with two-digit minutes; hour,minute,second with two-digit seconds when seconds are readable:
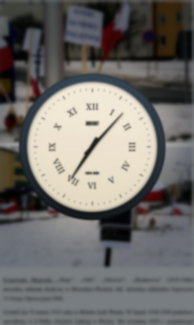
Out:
7,07
